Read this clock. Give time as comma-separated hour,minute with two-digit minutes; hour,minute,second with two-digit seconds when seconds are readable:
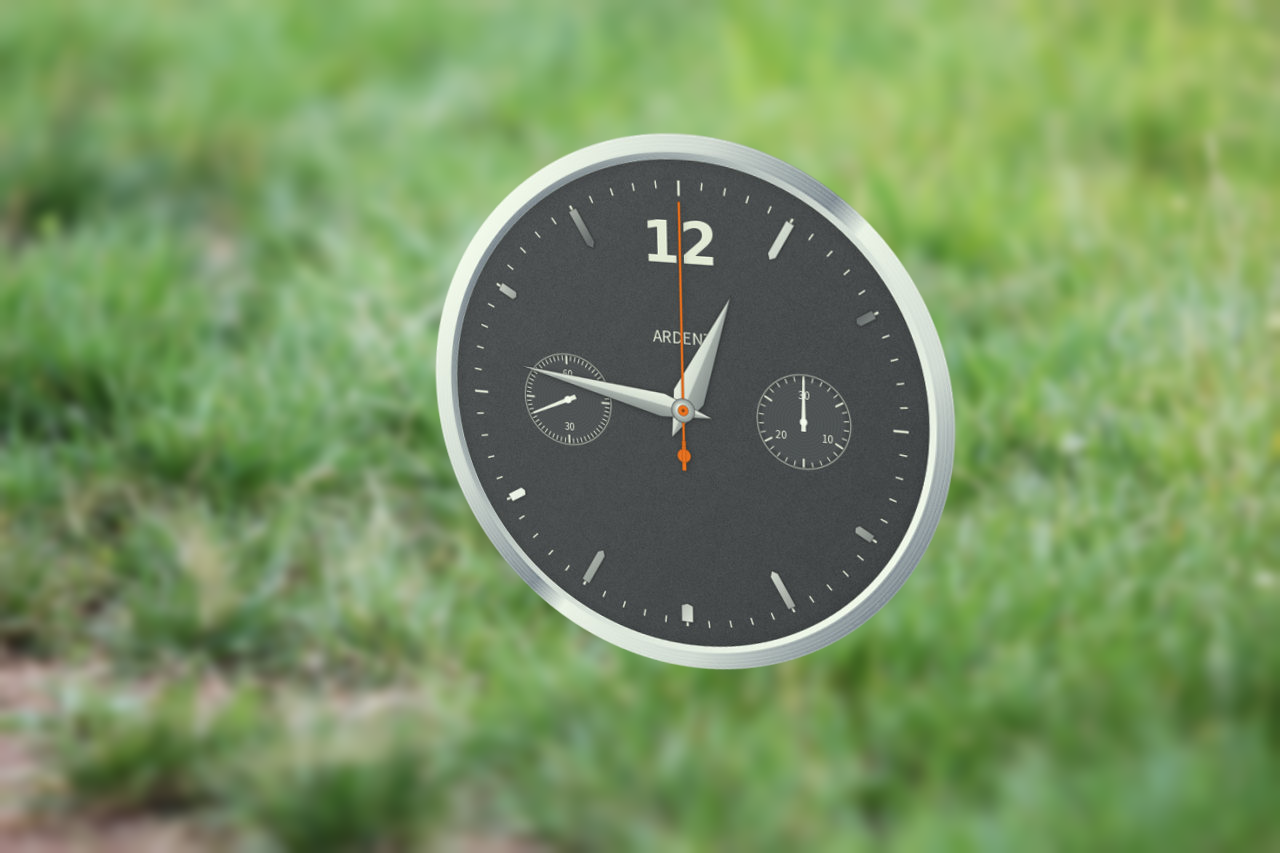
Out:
12,46,41
